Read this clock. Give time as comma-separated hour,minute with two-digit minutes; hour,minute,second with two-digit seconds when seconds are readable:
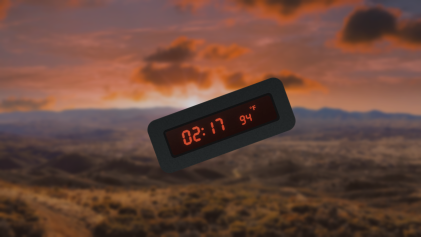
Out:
2,17
